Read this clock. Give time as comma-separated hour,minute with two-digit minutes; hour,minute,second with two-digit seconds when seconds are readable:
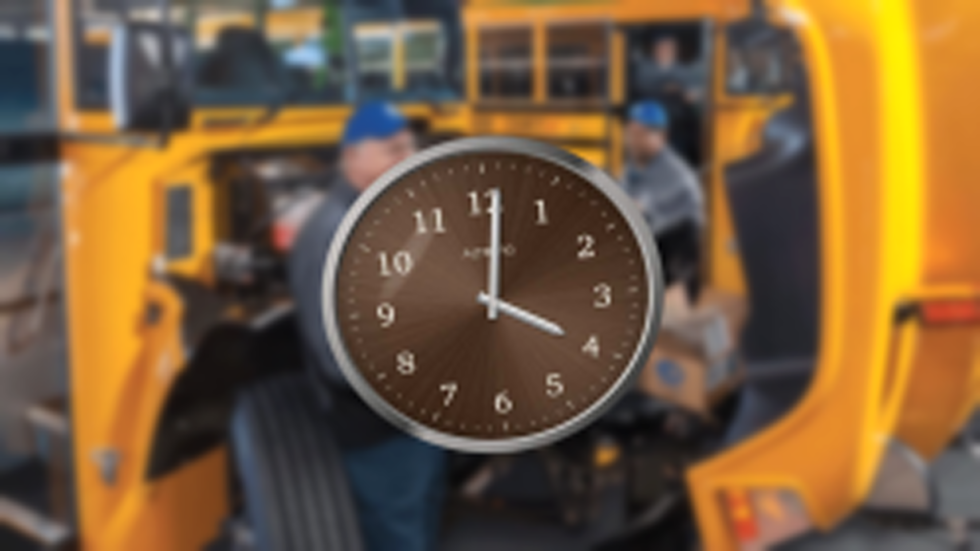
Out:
4,01
